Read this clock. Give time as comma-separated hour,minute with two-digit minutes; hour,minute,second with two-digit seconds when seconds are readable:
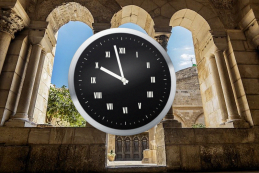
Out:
9,58
